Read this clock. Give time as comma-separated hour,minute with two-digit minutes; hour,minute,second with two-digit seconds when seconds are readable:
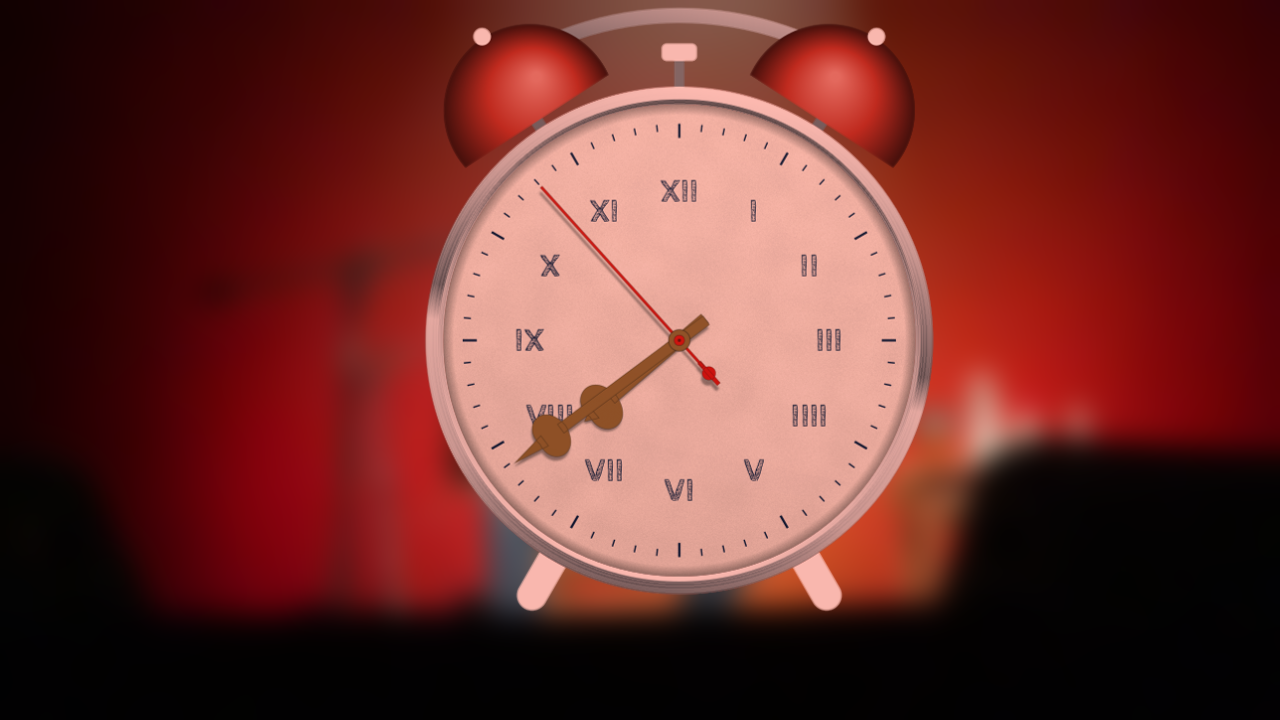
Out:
7,38,53
